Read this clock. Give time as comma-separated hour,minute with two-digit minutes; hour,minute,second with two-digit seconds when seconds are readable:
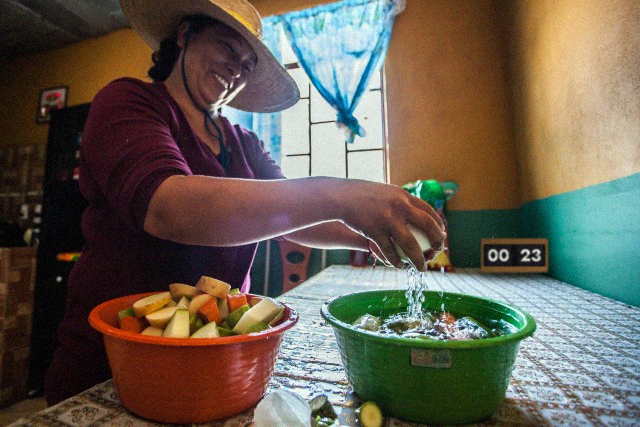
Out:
0,23
